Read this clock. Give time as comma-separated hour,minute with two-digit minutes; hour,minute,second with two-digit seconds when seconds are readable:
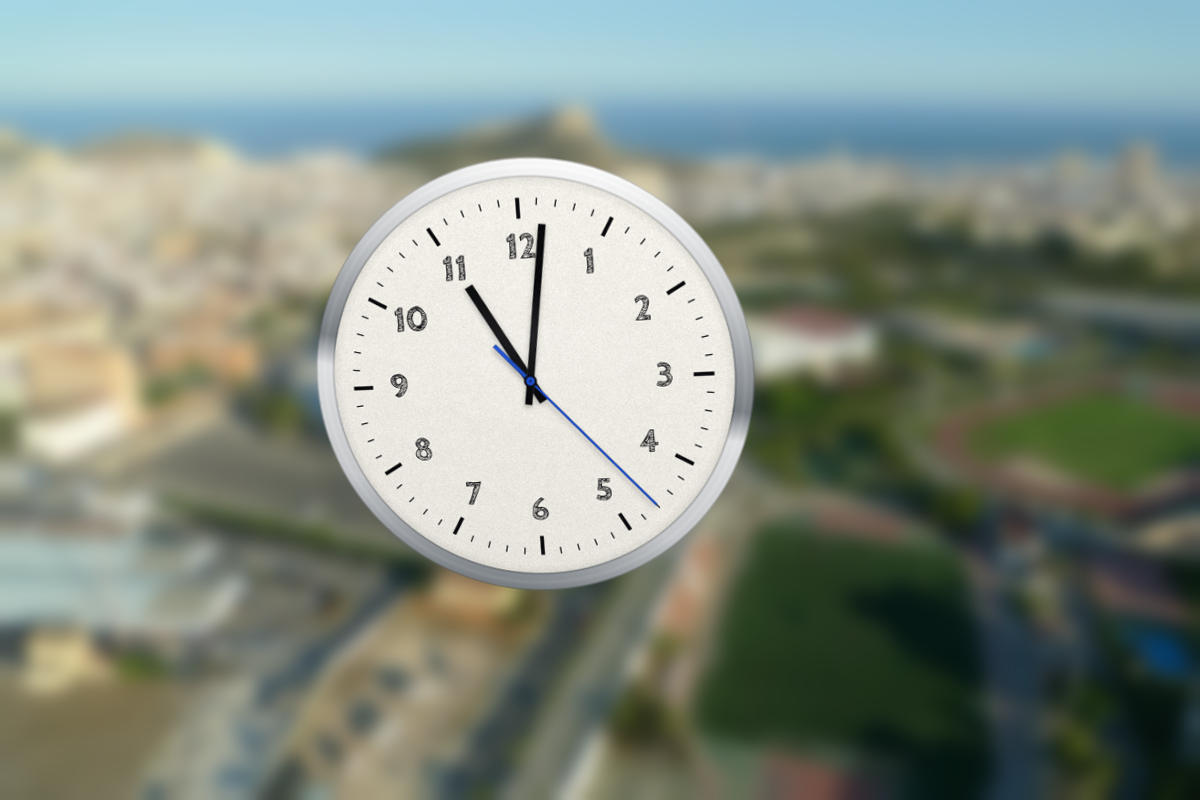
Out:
11,01,23
